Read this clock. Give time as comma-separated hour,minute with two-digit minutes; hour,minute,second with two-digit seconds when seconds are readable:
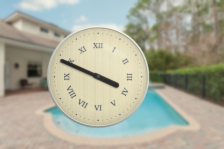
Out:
3,49
